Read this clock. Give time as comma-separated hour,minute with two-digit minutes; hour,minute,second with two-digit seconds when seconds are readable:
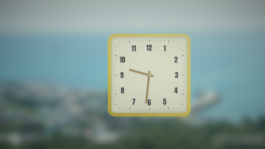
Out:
9,31
